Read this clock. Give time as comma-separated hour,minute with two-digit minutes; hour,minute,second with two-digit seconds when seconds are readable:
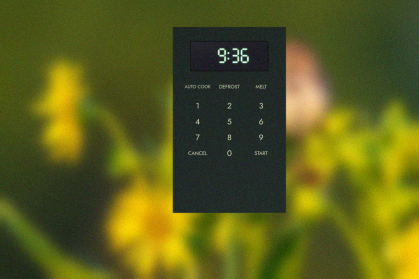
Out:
9,36
